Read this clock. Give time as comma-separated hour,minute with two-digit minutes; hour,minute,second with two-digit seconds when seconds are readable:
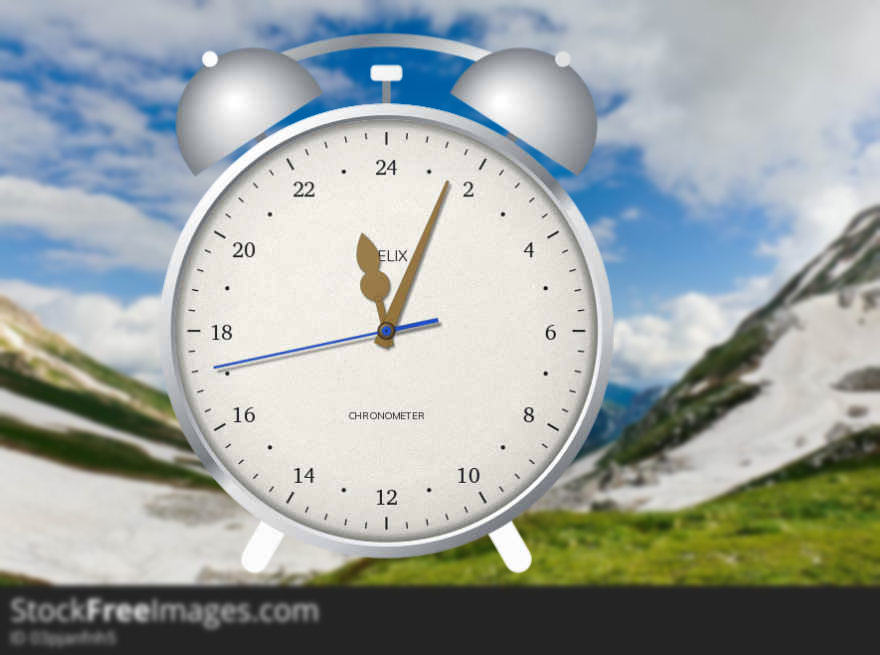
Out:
23,03,43
